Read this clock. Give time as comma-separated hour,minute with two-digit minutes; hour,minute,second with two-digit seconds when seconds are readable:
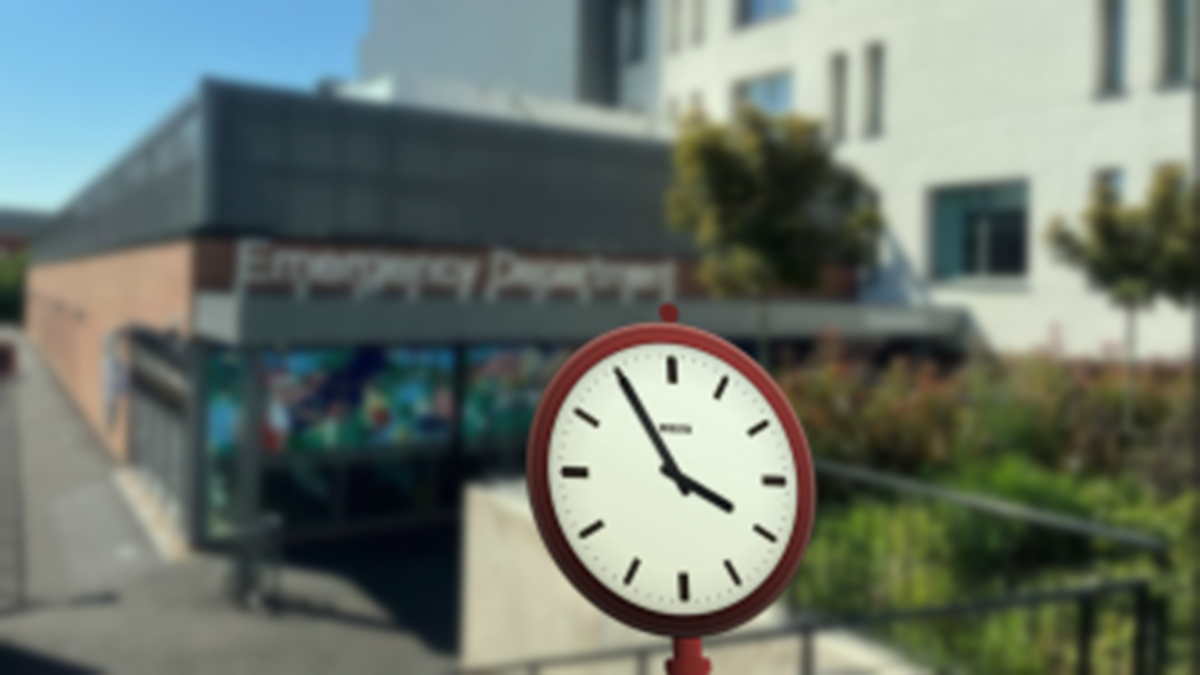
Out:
3,55
